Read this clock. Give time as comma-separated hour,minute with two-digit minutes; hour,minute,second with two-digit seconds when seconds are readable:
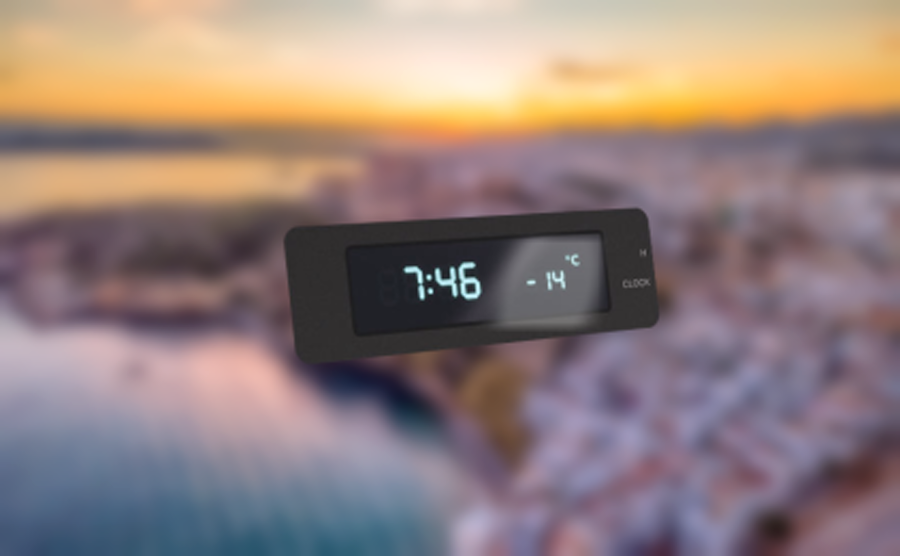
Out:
7,46
